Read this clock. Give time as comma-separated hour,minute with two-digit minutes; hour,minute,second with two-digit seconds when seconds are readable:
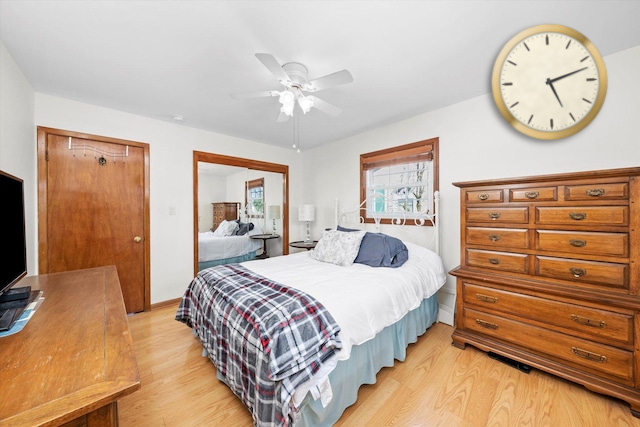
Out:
5,12
